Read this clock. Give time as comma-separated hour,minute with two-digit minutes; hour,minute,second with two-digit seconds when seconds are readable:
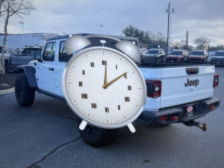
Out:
12,09
